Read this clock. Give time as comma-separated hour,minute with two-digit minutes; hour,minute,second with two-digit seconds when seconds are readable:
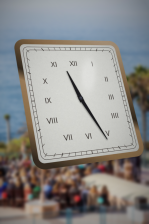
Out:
11,26
